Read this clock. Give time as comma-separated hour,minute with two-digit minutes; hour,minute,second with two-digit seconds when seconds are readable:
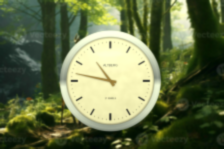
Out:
10,47
